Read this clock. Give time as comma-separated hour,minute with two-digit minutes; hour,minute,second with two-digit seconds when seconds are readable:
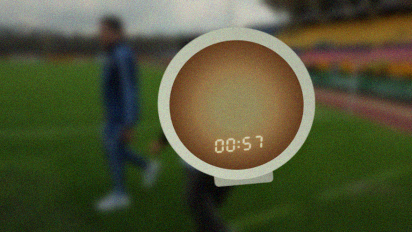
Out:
0,57
